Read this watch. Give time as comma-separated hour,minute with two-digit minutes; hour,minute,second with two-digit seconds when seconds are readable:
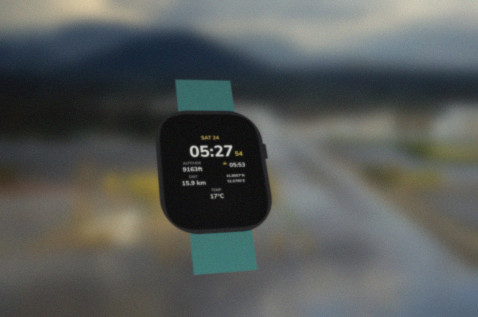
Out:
5,27
